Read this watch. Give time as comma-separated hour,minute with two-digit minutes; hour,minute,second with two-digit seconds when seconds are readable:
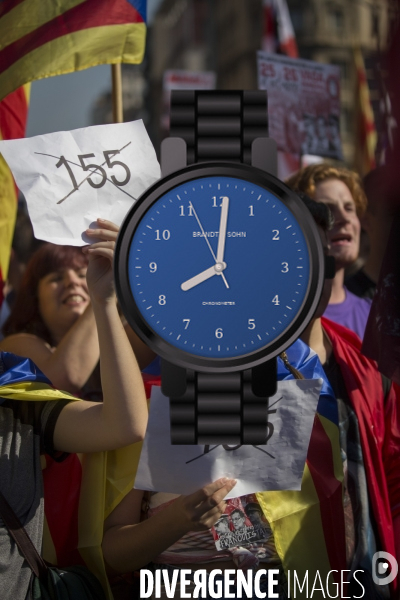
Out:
8,00,56
